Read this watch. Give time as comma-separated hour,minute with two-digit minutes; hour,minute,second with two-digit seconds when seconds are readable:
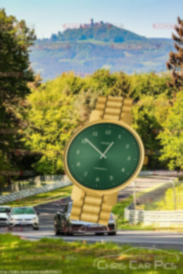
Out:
12,51
